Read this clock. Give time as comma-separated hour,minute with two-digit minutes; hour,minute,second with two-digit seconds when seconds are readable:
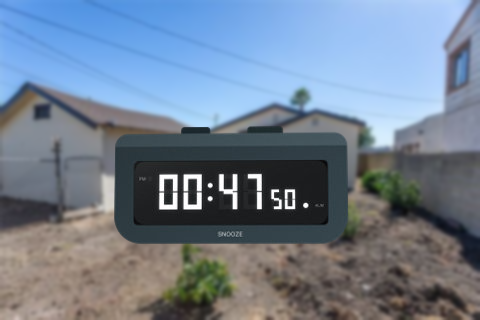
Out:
0,47,50
